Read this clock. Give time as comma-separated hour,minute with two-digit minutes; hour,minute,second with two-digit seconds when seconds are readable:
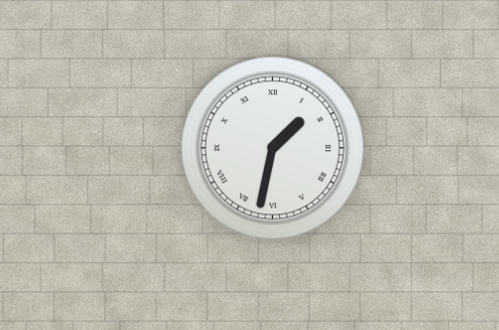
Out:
1,32
